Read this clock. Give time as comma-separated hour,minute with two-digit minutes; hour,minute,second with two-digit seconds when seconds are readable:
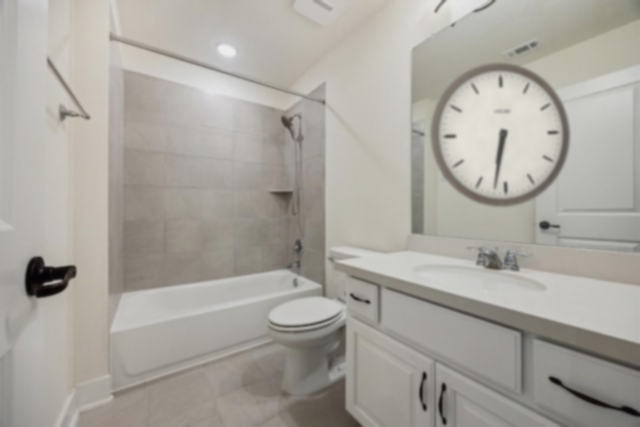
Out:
6,32
